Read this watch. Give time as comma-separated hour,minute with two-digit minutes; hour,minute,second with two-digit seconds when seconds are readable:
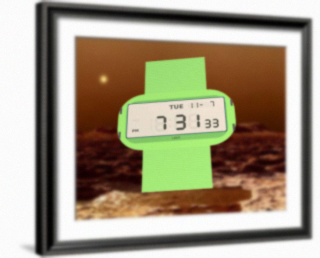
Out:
7,31,33
